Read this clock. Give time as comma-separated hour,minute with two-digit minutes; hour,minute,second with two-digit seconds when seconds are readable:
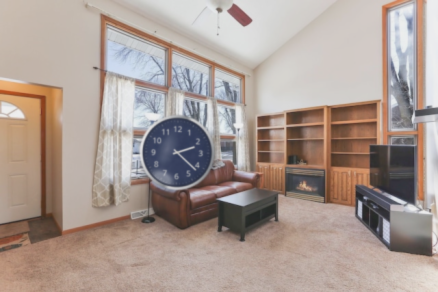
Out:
2,22
